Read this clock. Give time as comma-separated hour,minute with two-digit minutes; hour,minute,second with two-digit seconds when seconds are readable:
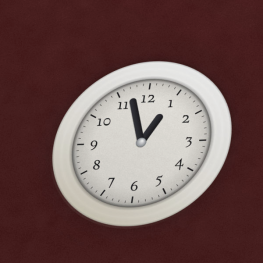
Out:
12,57
